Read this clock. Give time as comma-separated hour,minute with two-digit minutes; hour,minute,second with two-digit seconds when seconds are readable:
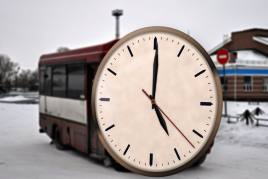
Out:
5,00,22
